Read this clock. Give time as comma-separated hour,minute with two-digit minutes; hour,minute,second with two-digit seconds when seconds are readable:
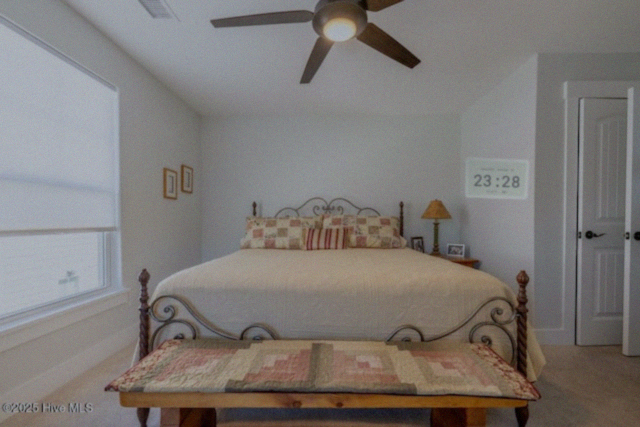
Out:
23,28
